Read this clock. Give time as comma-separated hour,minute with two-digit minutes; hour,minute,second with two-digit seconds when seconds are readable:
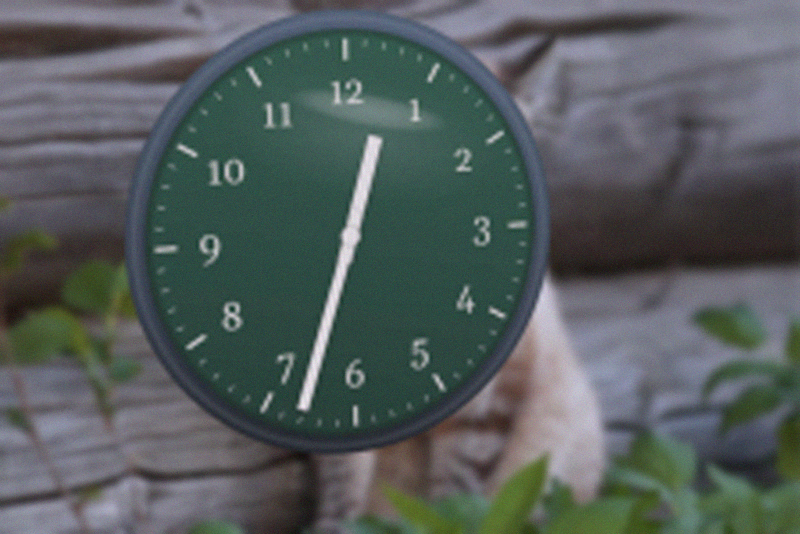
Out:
12,33
